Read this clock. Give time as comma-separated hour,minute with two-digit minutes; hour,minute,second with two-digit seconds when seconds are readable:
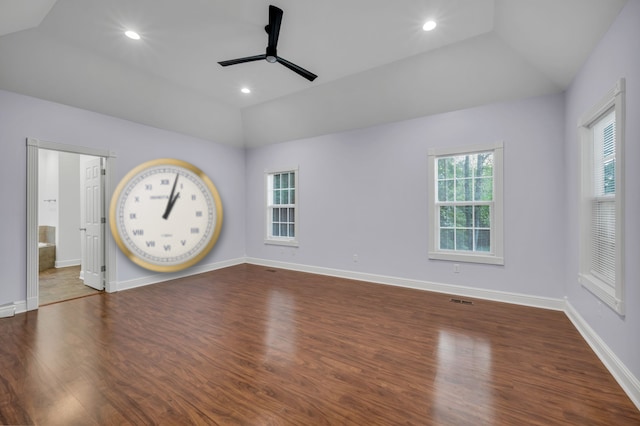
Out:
1,03
